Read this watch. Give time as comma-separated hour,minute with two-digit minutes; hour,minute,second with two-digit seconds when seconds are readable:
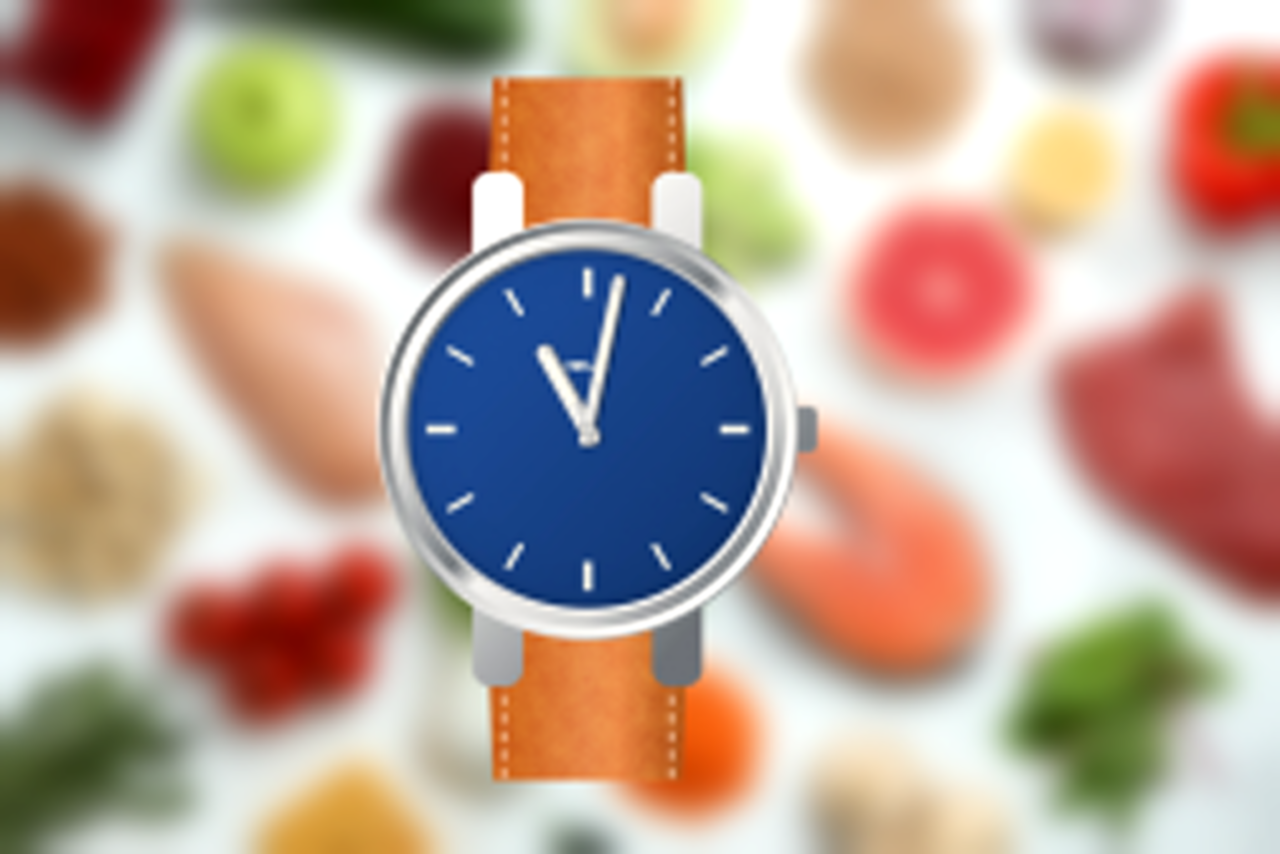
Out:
11,02
